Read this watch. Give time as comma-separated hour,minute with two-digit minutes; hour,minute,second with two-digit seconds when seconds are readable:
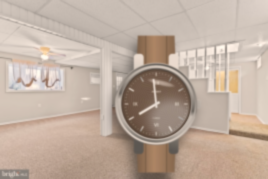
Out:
7,59
